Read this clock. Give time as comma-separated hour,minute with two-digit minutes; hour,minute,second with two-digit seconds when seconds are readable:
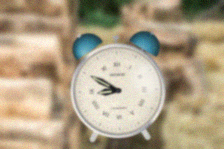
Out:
8,50
